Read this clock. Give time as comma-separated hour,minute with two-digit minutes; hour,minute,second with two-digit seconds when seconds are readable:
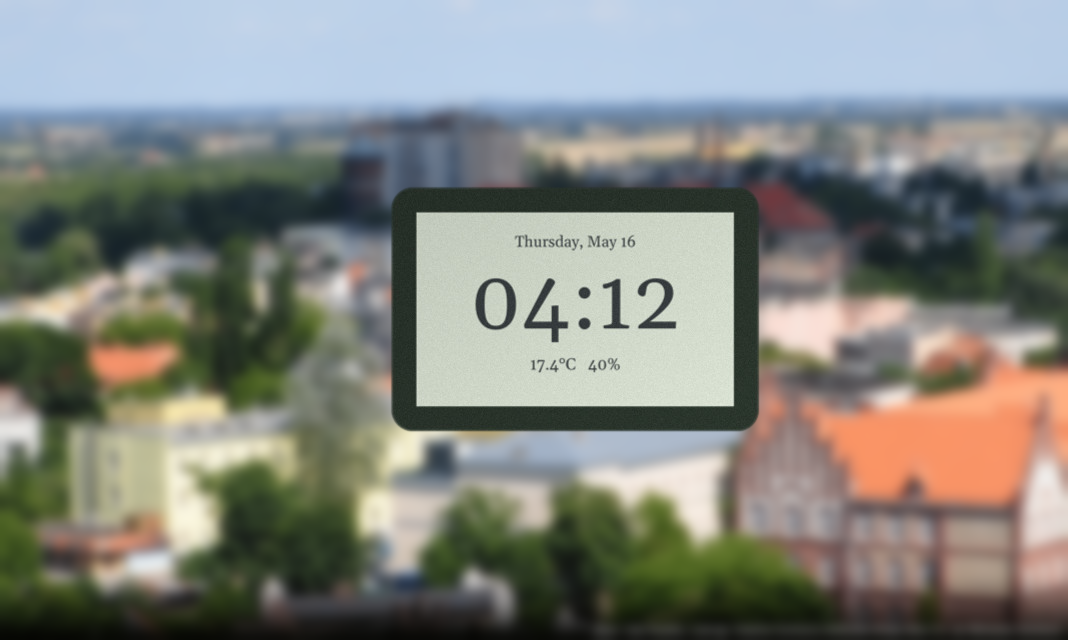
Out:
4,12
